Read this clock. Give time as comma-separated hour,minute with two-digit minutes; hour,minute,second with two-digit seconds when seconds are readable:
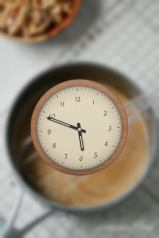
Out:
5,49
